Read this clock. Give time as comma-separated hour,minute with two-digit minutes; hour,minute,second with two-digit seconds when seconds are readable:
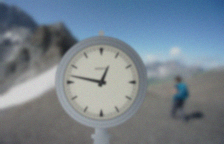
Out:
12,47
